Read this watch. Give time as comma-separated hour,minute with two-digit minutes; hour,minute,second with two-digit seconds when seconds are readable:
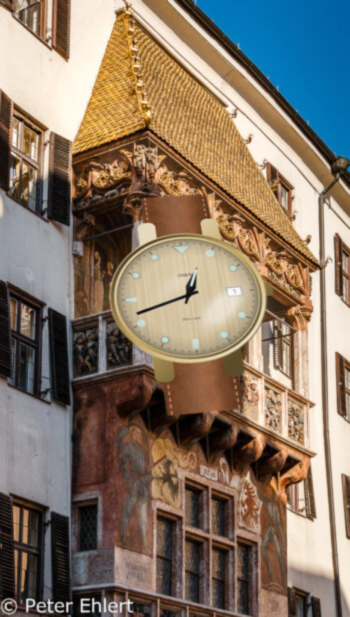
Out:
12,42
